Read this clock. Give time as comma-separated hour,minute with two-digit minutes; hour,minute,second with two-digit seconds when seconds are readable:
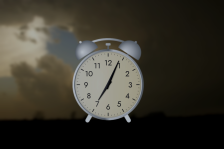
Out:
7,04
